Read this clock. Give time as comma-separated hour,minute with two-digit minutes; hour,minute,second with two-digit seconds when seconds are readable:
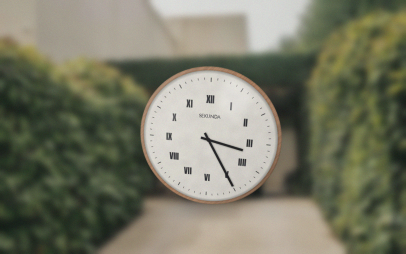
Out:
3,25
